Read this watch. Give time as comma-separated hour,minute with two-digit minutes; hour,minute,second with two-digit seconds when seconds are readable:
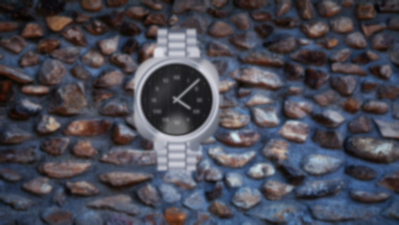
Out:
4,08
